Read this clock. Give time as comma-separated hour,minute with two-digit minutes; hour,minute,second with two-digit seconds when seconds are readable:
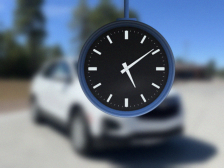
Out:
5,09
